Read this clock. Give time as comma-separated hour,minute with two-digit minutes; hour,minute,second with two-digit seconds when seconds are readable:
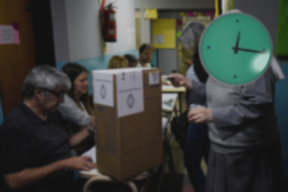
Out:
12,16
